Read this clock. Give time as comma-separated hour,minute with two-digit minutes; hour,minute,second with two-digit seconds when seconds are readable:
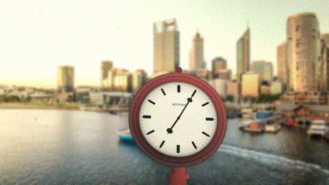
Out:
7,05
